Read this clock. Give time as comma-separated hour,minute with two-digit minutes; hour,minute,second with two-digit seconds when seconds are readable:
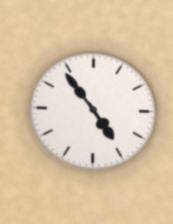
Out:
4,54
